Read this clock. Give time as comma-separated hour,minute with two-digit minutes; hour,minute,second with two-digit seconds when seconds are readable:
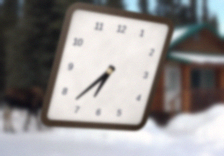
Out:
6,37
